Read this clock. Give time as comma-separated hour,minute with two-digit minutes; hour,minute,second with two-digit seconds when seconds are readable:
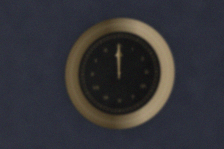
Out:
12,00
